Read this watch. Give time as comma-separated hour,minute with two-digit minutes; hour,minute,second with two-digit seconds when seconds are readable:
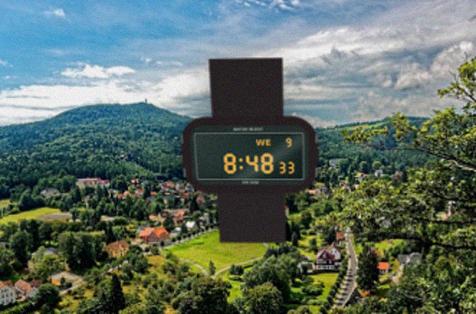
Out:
8,48,33
